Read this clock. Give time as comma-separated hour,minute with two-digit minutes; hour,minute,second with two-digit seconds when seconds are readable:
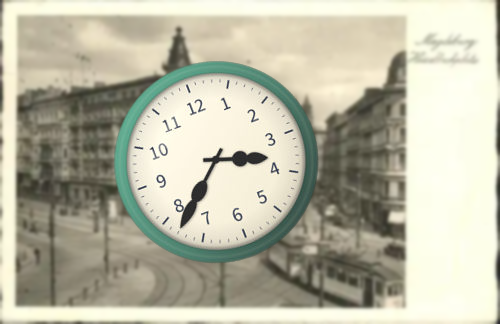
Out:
3,38
